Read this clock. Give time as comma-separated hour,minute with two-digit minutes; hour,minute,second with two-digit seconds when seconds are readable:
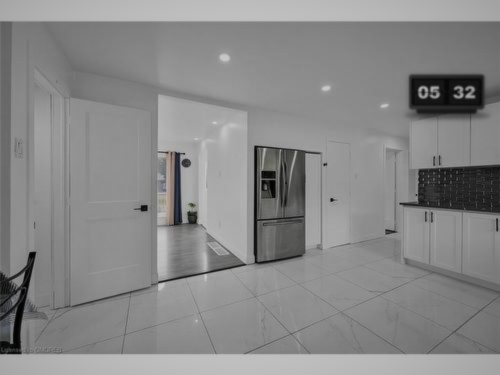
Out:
5,32
